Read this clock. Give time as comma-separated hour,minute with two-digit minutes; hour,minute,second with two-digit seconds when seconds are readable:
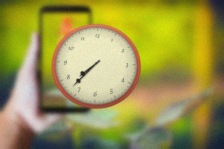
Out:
7,37
